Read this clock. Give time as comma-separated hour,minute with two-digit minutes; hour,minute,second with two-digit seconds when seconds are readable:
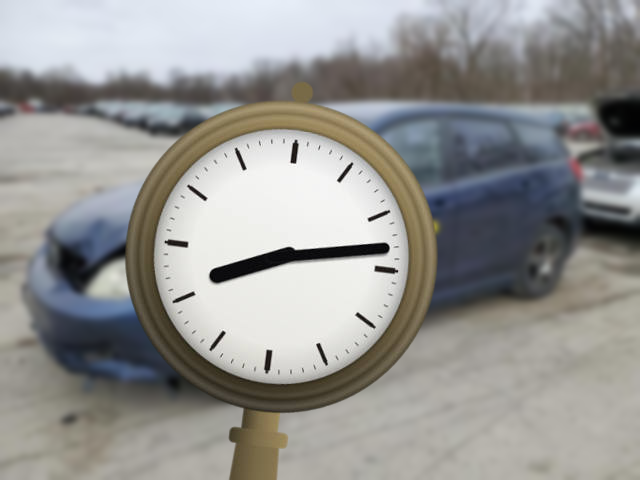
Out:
8,13
